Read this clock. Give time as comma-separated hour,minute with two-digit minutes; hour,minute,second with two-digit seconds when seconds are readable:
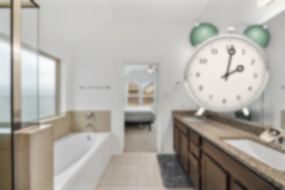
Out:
2,01
